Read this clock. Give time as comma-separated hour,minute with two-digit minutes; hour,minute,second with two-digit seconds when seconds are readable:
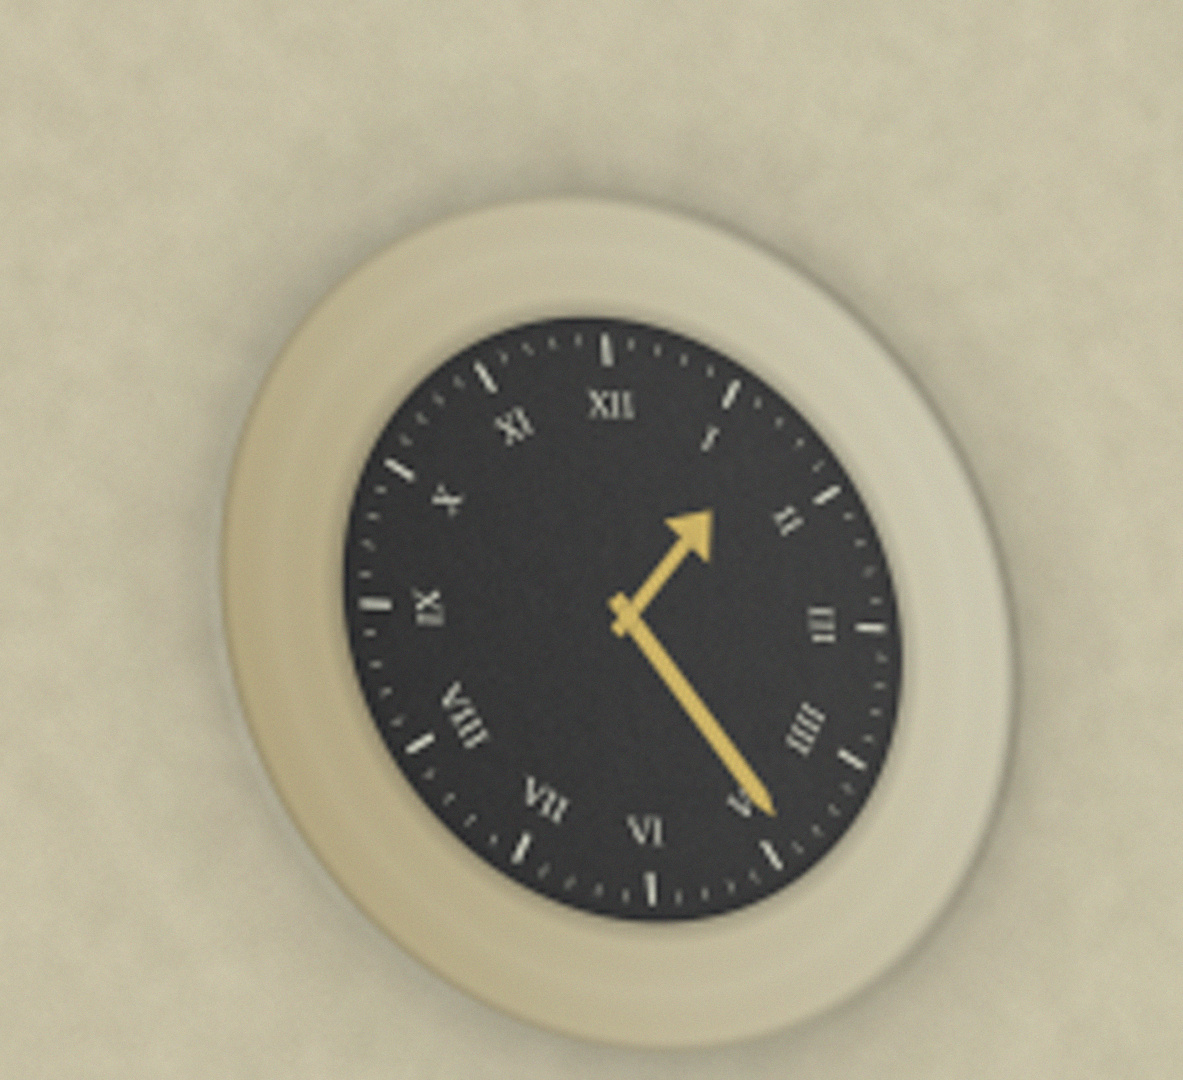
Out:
1,24
